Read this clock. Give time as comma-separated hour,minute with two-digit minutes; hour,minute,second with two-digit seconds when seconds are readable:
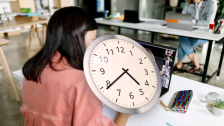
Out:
4,39
